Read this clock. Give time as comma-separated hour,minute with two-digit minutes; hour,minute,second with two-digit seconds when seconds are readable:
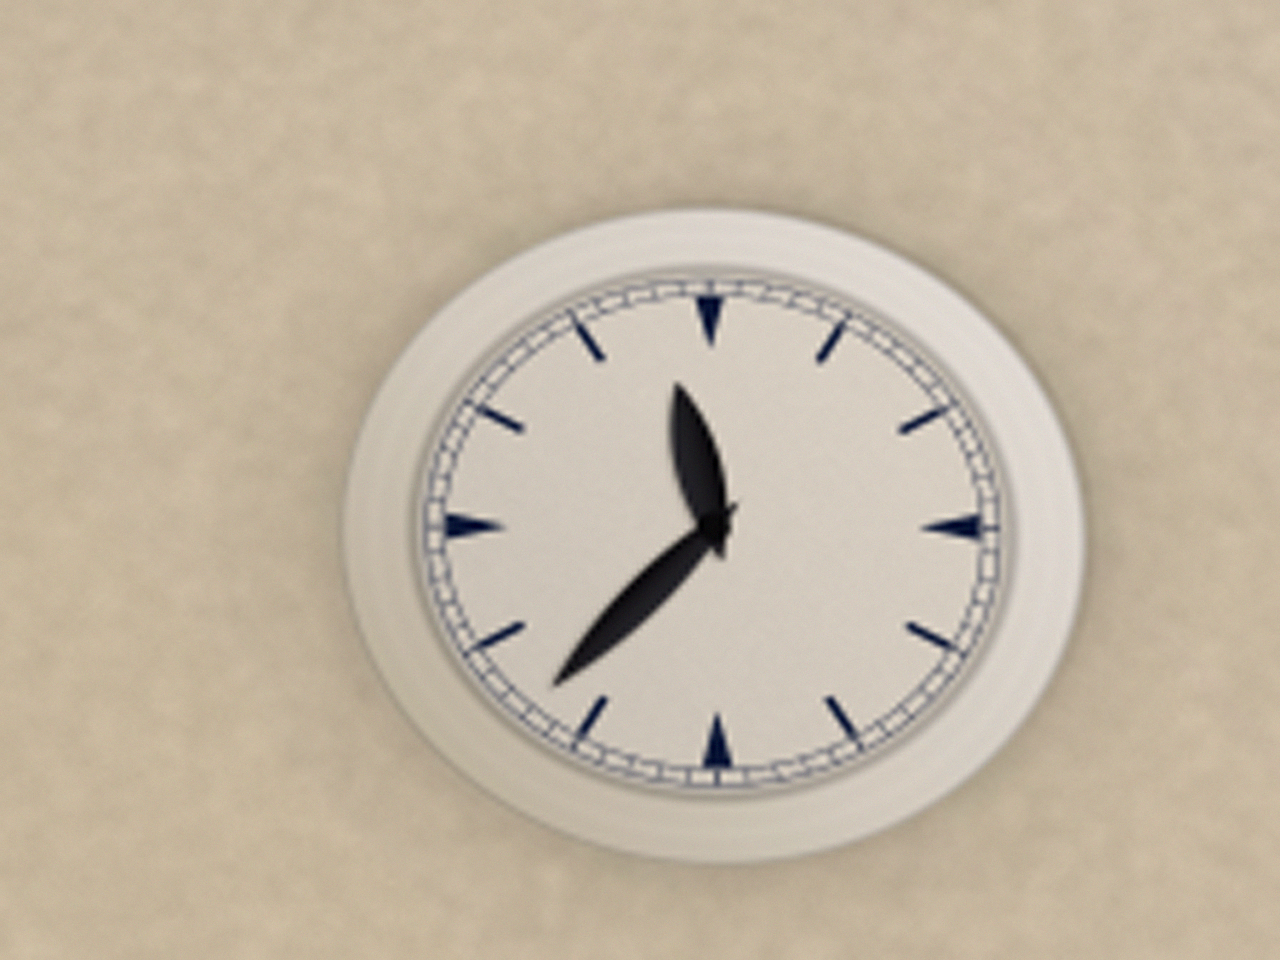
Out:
11,37
